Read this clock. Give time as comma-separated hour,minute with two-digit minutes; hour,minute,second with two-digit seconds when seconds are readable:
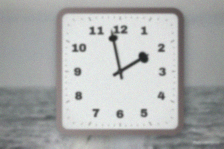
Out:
1,58
